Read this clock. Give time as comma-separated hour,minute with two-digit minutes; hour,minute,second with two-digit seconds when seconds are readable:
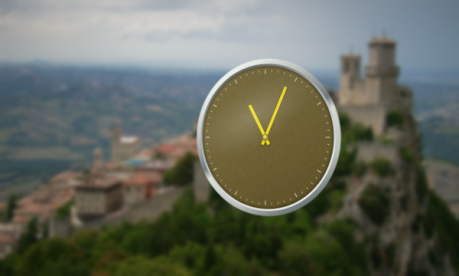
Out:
11,04
